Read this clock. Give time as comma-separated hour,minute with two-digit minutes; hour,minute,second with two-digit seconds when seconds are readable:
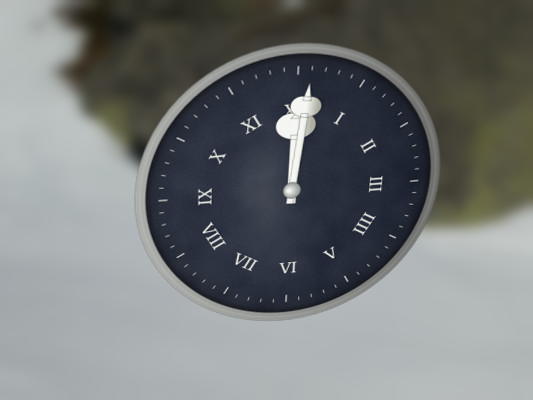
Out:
12,01
